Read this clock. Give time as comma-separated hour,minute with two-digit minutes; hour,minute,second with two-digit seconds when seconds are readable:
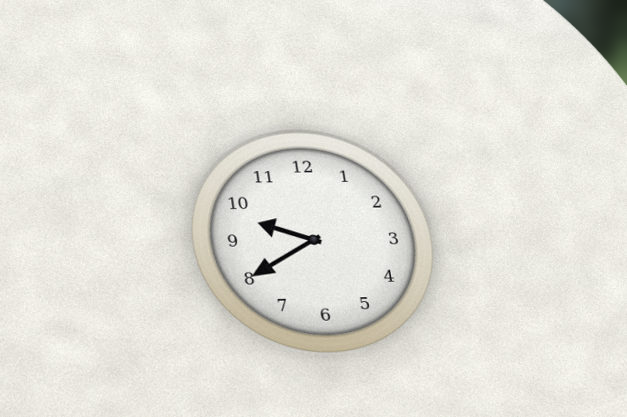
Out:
9,40
